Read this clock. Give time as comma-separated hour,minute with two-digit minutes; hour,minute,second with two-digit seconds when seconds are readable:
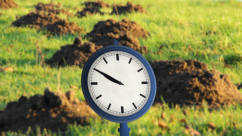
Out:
9,50
